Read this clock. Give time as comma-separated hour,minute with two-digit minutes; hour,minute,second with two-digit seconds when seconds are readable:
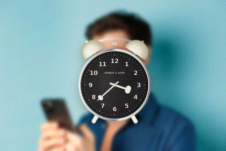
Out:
3,38
